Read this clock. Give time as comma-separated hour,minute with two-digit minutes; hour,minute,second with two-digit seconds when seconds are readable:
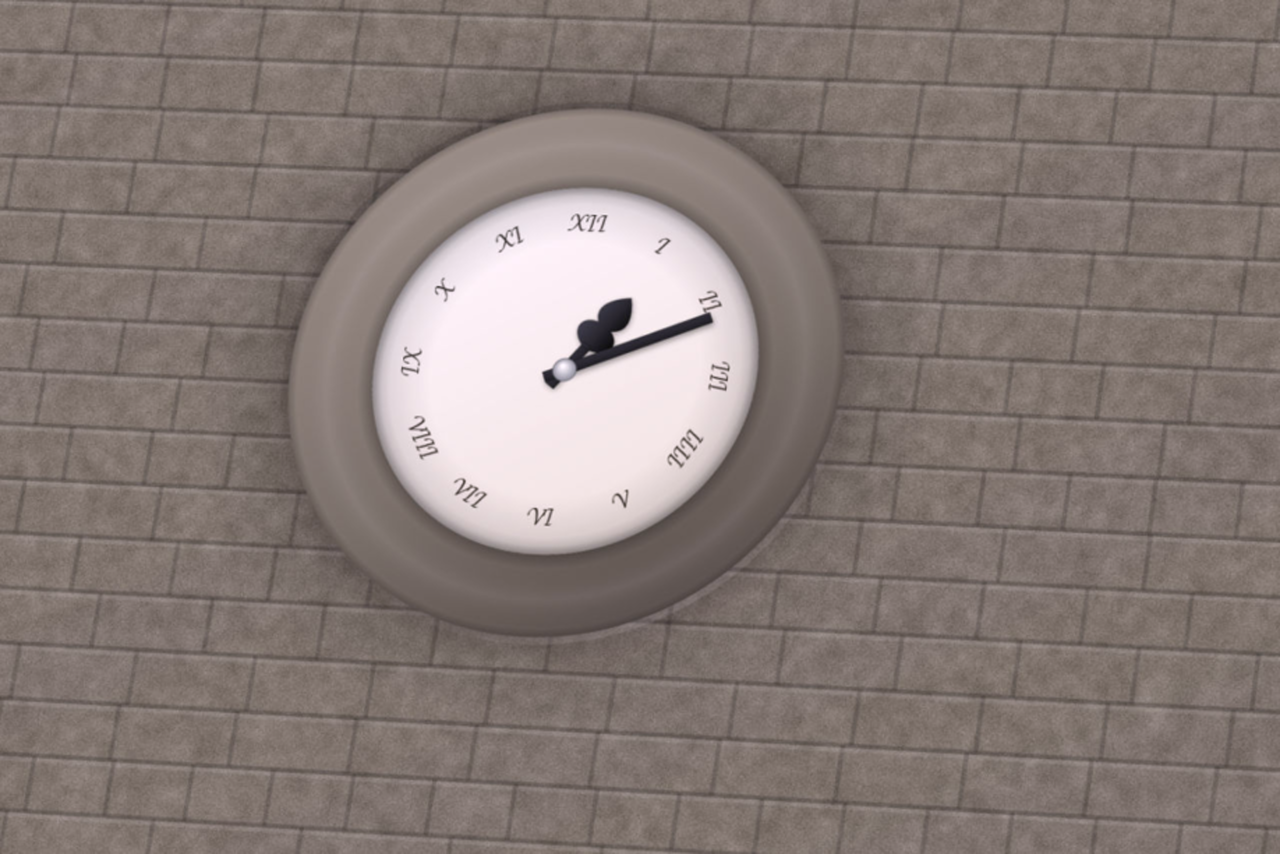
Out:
1,11
